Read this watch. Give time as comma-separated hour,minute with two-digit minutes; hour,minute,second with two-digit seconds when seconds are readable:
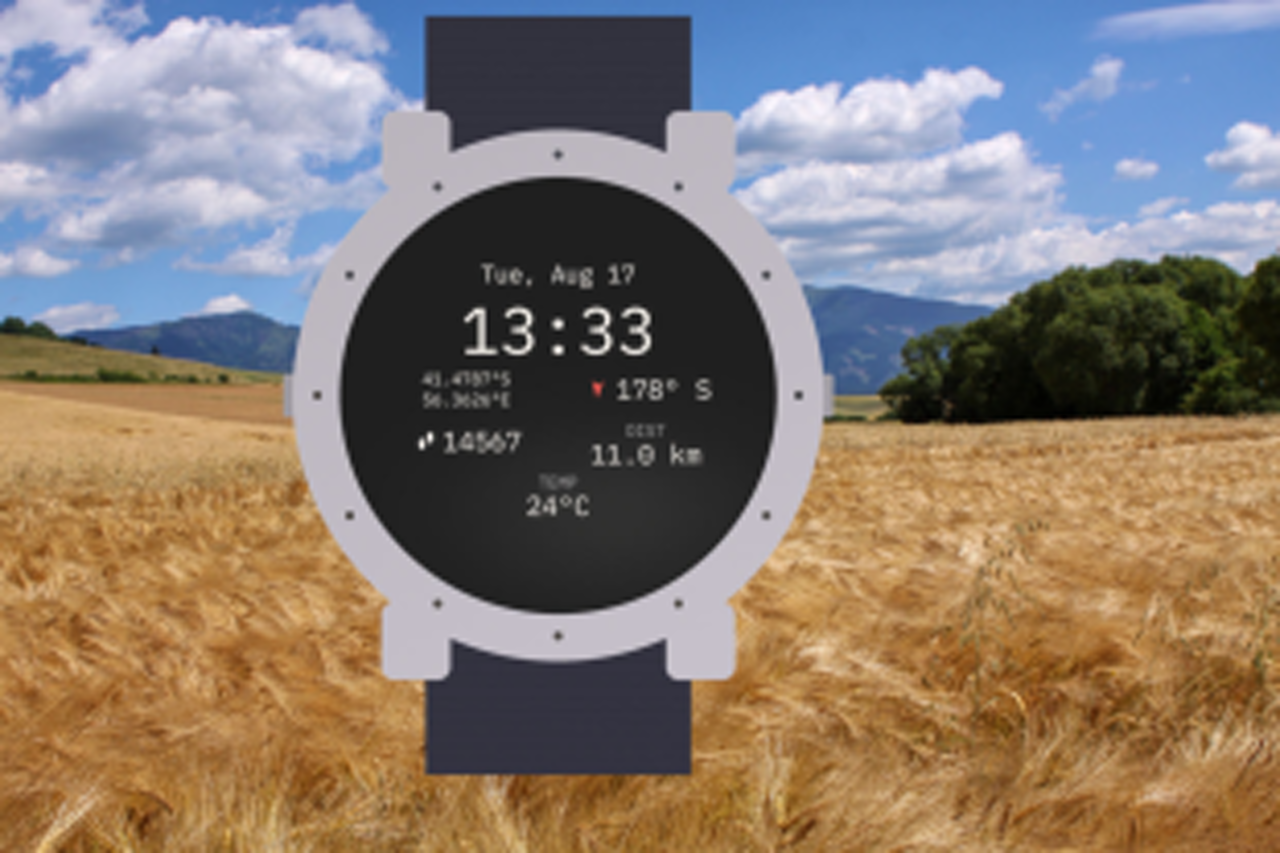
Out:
13,33
